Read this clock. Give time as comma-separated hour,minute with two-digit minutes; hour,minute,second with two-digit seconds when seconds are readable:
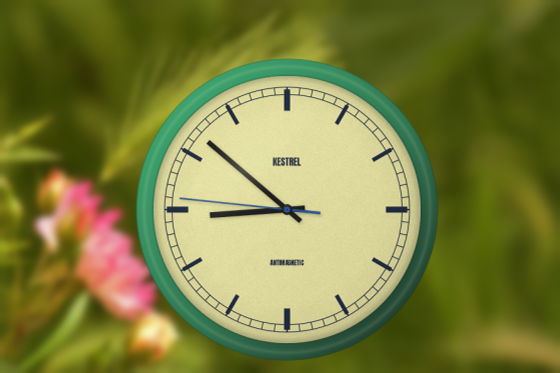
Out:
8,51,46
